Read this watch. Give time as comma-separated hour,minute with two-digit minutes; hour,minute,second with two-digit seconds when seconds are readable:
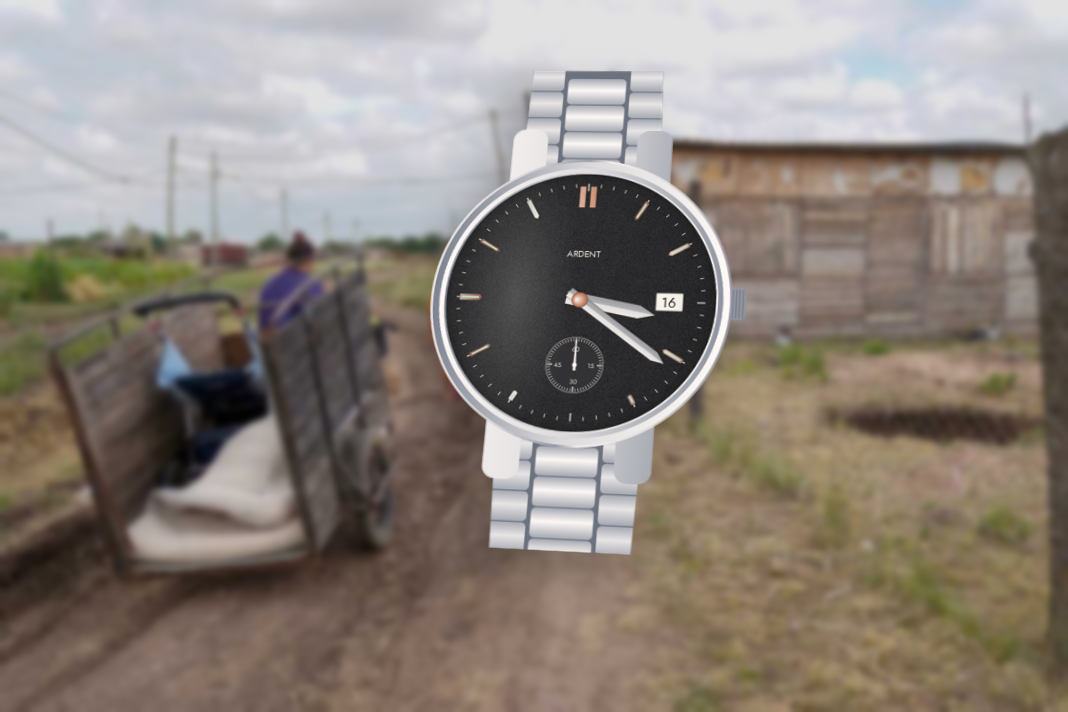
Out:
3,21
